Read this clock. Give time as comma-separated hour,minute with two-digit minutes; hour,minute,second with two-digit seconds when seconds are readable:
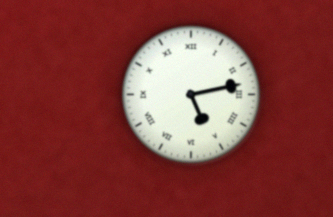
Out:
5,13
